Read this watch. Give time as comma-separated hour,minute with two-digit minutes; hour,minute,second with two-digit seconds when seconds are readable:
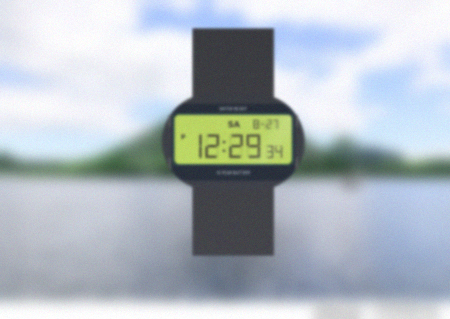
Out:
12,29
